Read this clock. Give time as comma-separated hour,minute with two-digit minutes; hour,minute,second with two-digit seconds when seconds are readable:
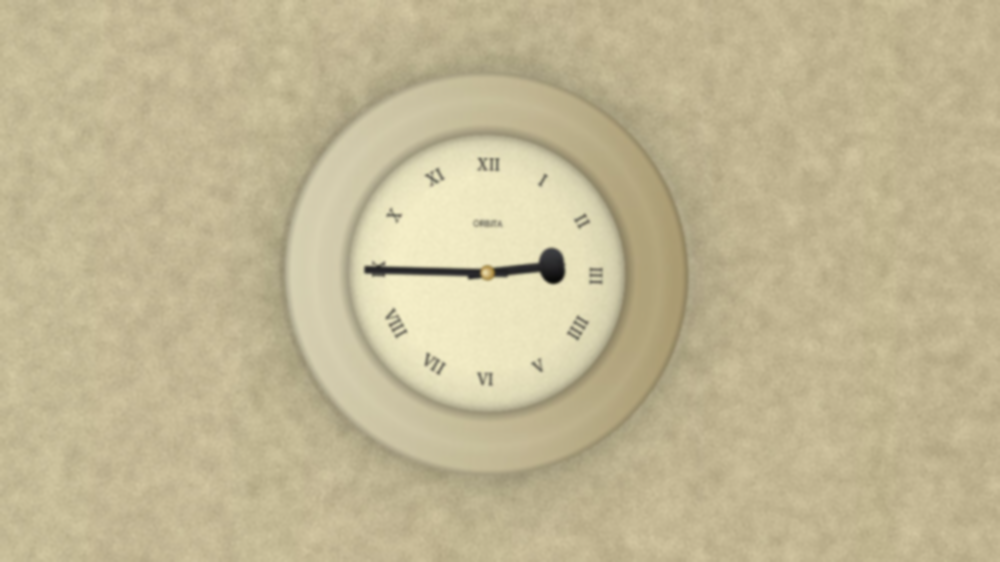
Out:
2,45
